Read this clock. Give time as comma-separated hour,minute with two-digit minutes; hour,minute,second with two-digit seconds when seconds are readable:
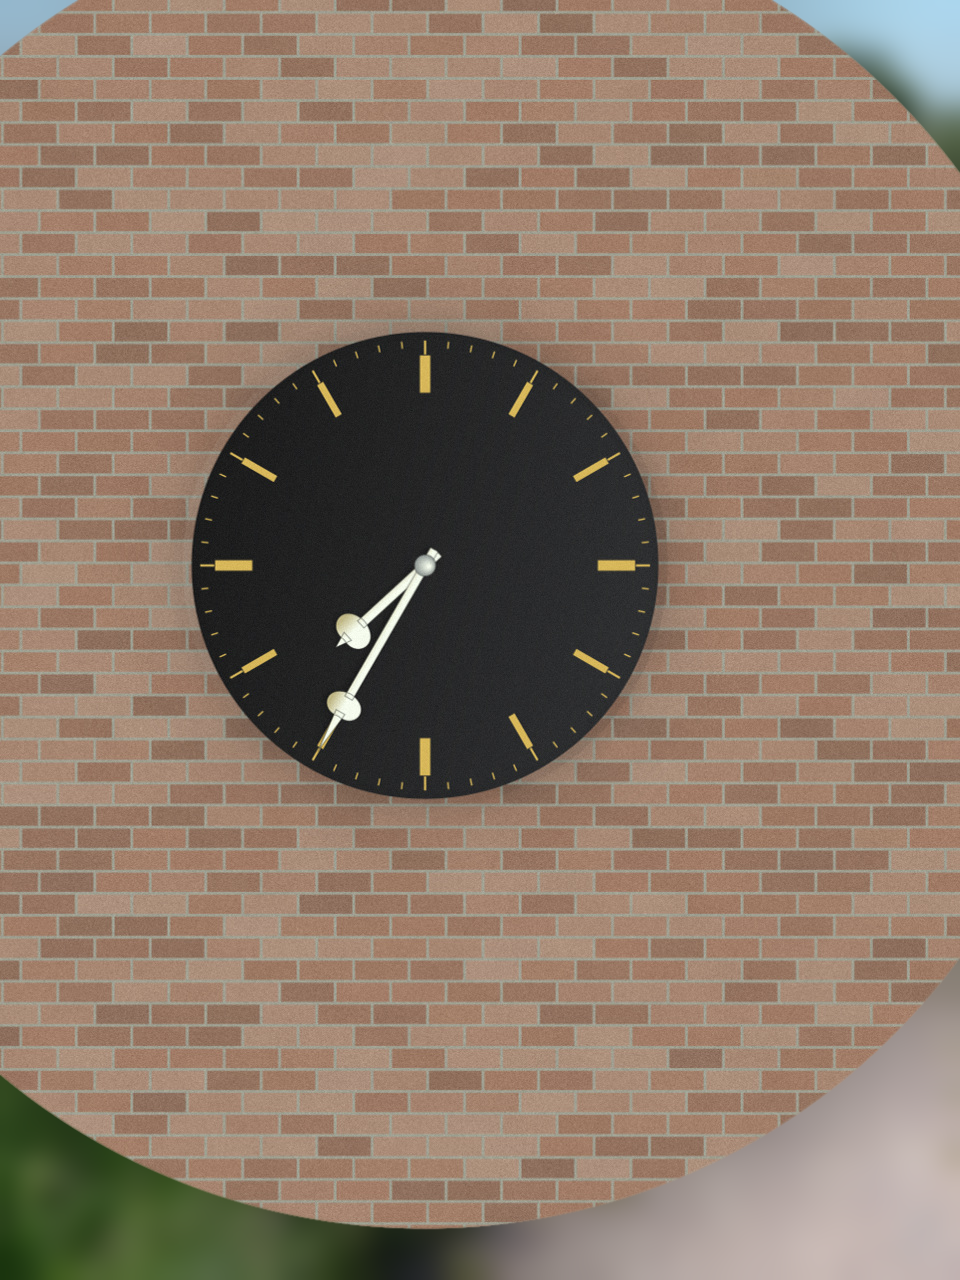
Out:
7,35
